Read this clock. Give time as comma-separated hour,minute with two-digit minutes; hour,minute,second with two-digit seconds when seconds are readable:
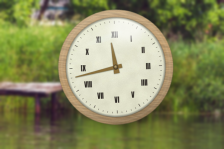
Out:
11,43
